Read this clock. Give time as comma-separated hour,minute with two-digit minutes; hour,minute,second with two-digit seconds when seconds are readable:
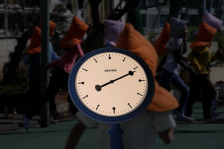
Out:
8,11
